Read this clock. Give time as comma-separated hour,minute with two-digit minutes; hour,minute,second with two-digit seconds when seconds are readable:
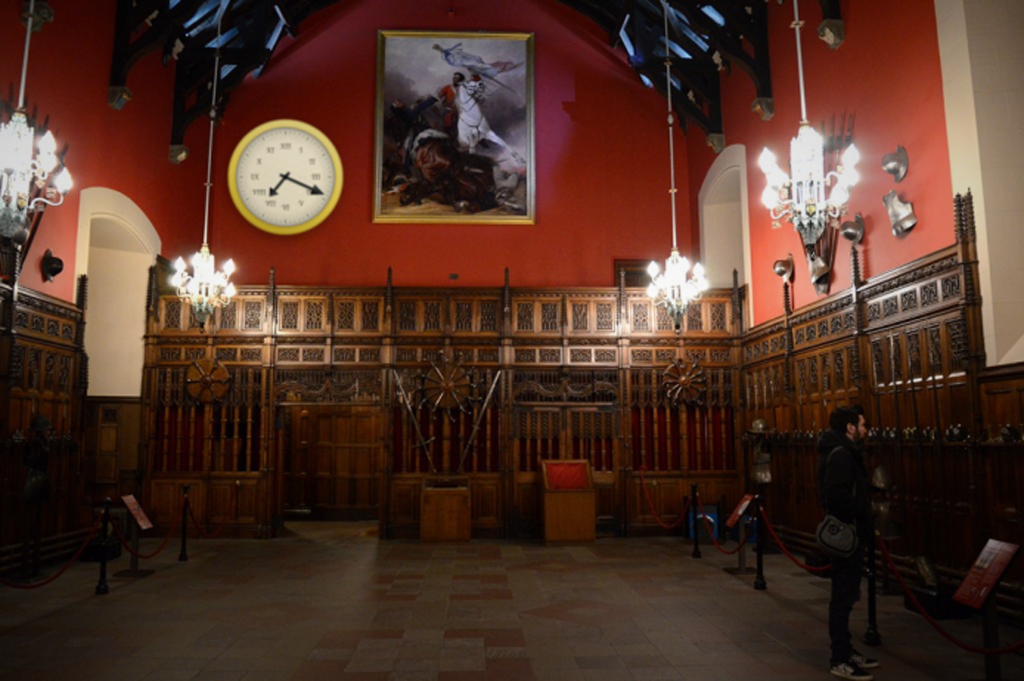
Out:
7,19
